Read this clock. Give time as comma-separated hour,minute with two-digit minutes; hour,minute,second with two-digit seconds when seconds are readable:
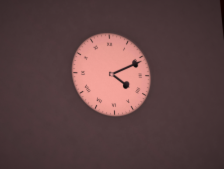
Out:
4,11
